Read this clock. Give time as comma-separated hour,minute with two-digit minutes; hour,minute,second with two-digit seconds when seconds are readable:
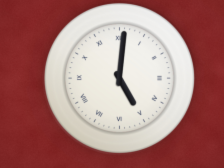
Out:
5,01
